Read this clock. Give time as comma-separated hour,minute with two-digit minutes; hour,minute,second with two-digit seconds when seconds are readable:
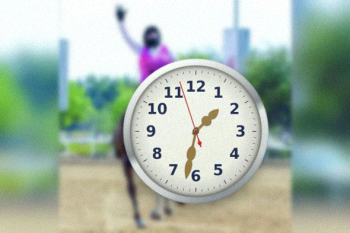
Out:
1,31,57
